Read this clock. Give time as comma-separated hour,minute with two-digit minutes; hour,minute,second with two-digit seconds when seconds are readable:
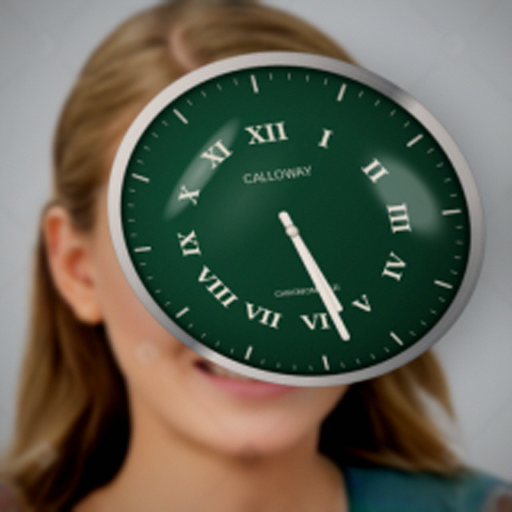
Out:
5,28
